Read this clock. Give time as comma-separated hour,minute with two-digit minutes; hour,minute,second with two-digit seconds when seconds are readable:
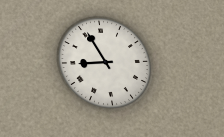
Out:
8,56
